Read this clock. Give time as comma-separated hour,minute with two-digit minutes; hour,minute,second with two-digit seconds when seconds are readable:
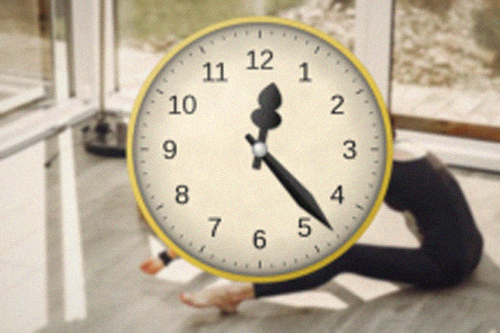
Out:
12,23
